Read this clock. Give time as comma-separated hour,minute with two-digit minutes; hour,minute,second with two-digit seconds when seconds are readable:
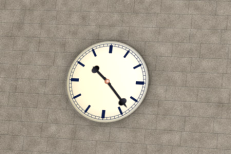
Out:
10,23
